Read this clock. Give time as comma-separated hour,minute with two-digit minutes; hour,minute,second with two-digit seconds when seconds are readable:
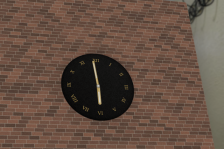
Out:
5,59
